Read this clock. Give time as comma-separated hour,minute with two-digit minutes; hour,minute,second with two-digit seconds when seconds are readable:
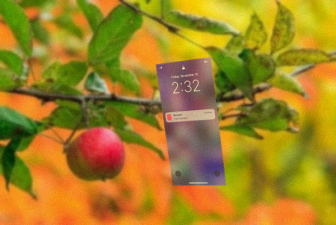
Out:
2,32
